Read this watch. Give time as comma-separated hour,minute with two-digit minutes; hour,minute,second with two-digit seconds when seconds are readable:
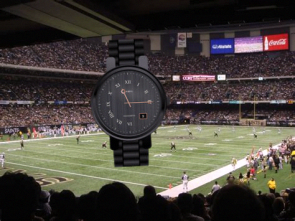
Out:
11,15
